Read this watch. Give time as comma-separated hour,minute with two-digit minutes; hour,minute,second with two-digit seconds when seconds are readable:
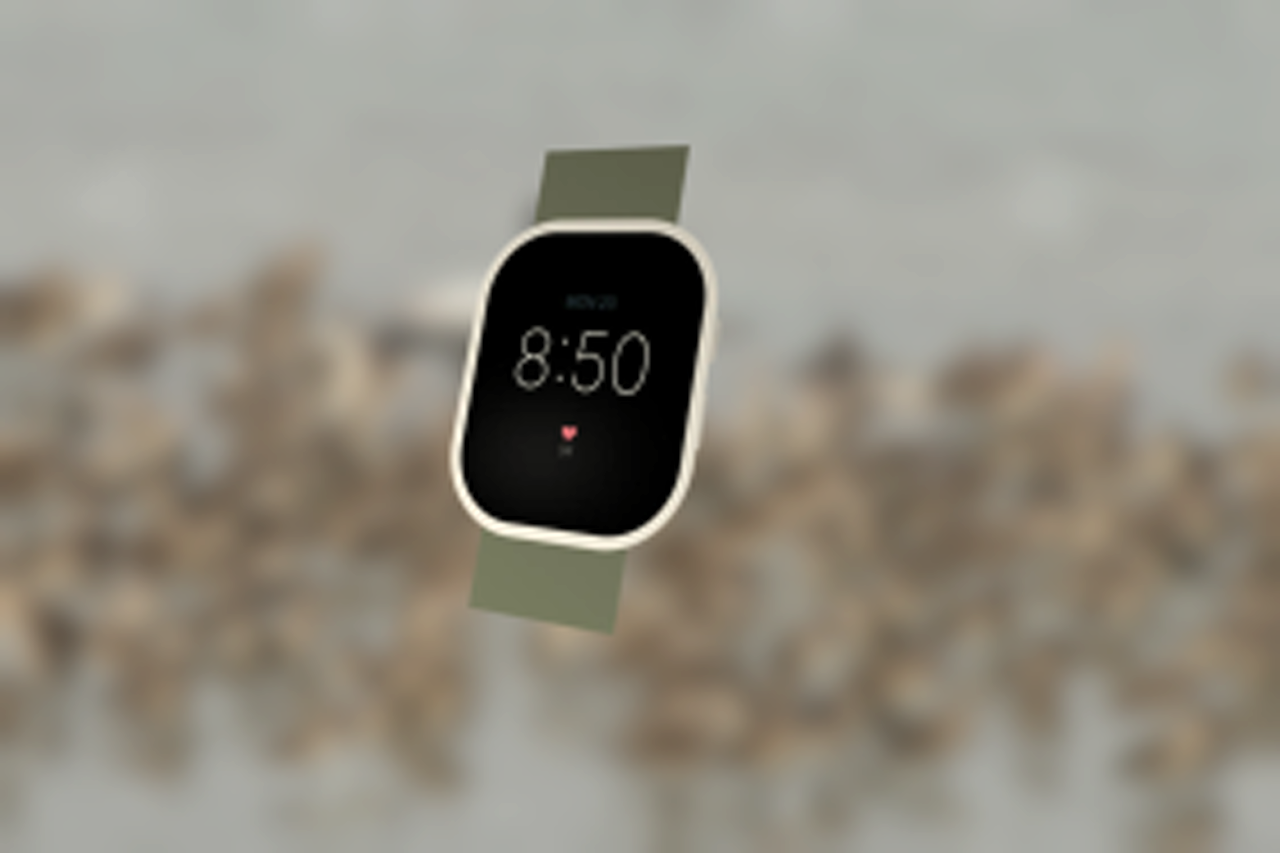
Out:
8,50
